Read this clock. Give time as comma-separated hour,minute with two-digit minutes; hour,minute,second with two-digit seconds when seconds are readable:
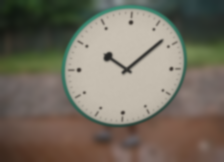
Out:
10,08
